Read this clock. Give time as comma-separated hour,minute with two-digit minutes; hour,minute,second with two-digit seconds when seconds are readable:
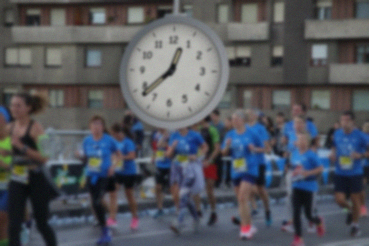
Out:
12,38
